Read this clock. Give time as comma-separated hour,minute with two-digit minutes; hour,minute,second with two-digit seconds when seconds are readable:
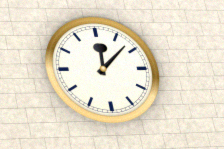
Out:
12,08
